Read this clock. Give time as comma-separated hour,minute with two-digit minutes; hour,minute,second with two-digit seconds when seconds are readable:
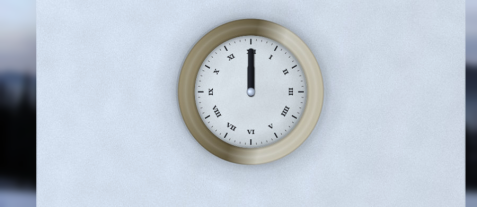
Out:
12,00
